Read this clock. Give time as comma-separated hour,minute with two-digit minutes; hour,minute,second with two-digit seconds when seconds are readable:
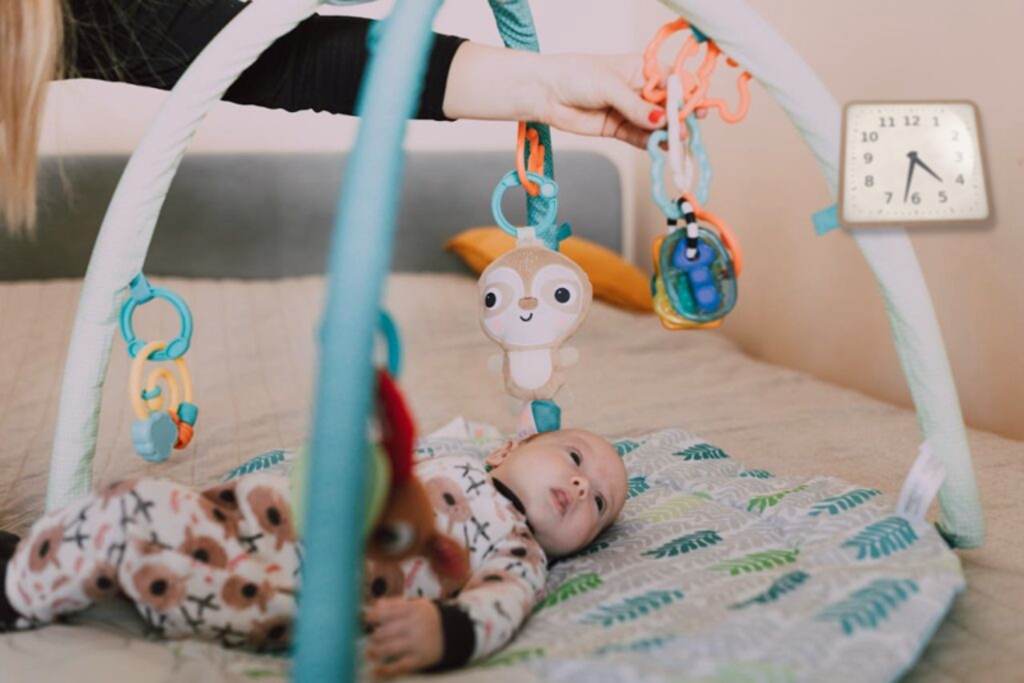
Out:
4,32
